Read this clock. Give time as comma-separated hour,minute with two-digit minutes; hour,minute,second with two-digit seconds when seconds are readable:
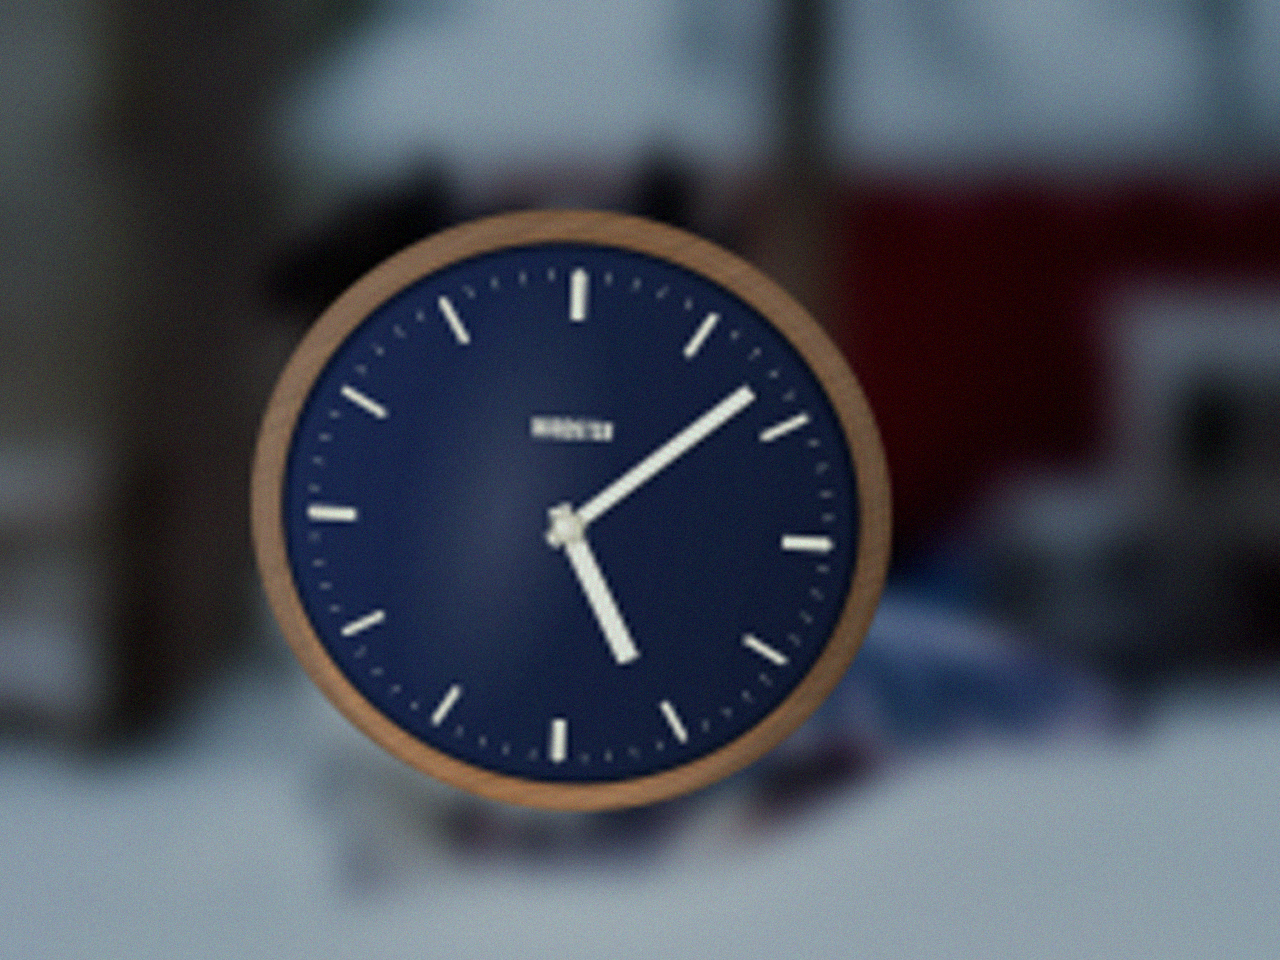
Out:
5,08
